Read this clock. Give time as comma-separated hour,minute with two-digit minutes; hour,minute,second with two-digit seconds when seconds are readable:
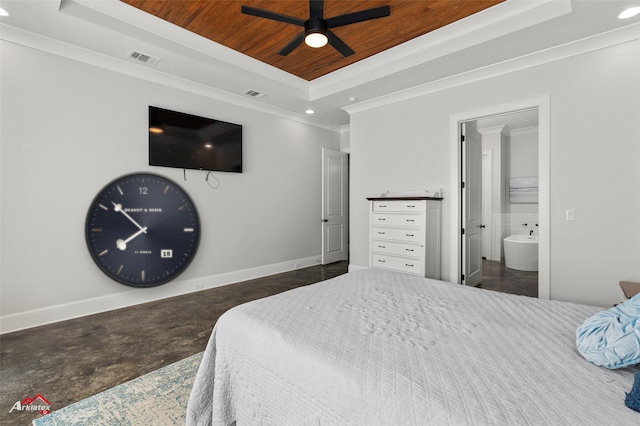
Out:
7,52
